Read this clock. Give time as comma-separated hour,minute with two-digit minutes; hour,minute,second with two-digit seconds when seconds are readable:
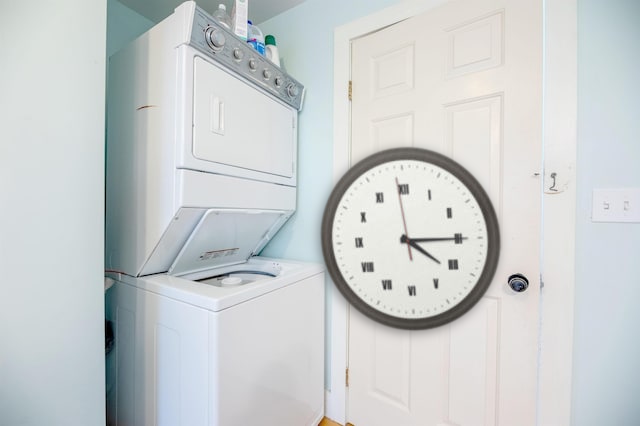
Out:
4,14,59
